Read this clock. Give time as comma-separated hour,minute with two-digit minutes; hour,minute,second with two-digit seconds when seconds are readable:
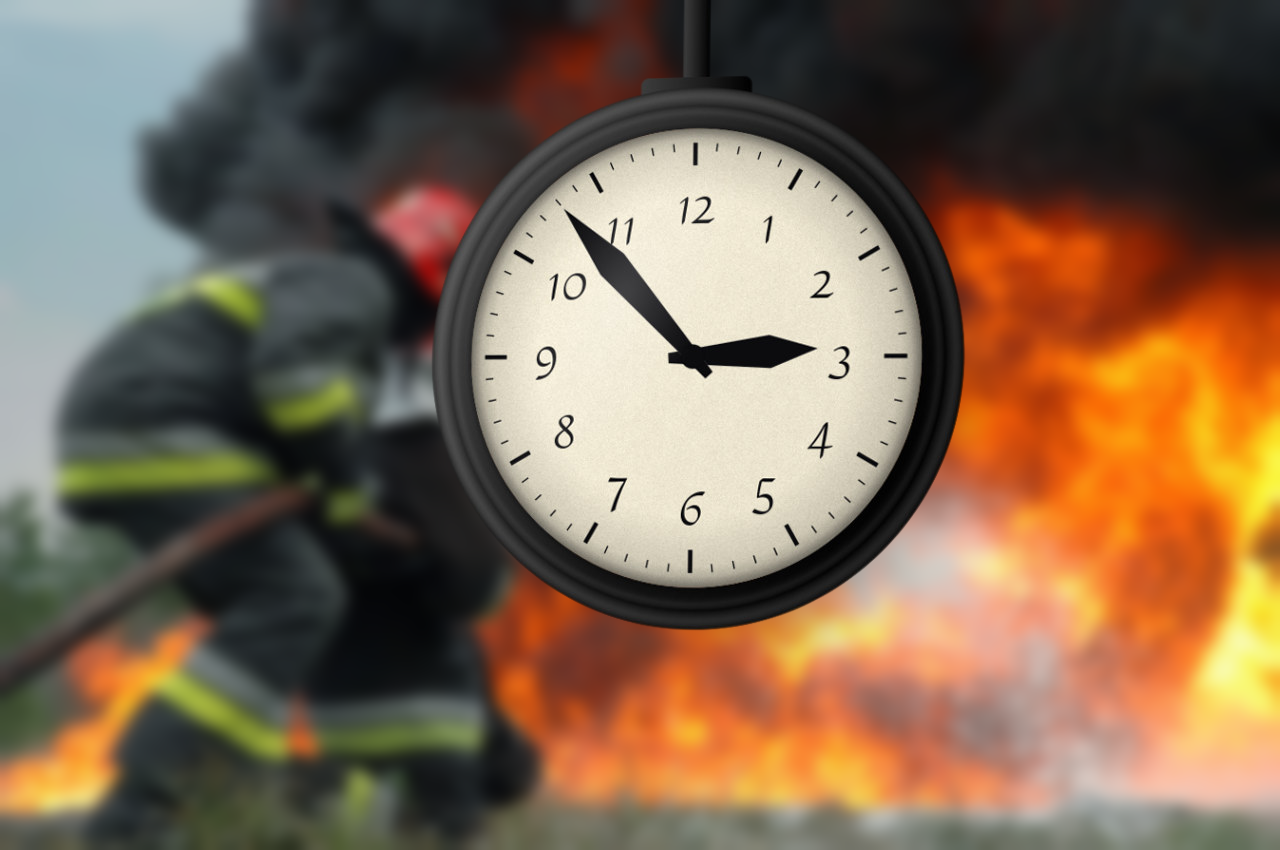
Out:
2,53
